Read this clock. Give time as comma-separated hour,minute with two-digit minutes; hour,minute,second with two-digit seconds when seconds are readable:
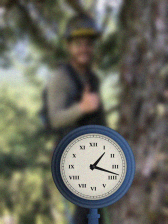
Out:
1,18
